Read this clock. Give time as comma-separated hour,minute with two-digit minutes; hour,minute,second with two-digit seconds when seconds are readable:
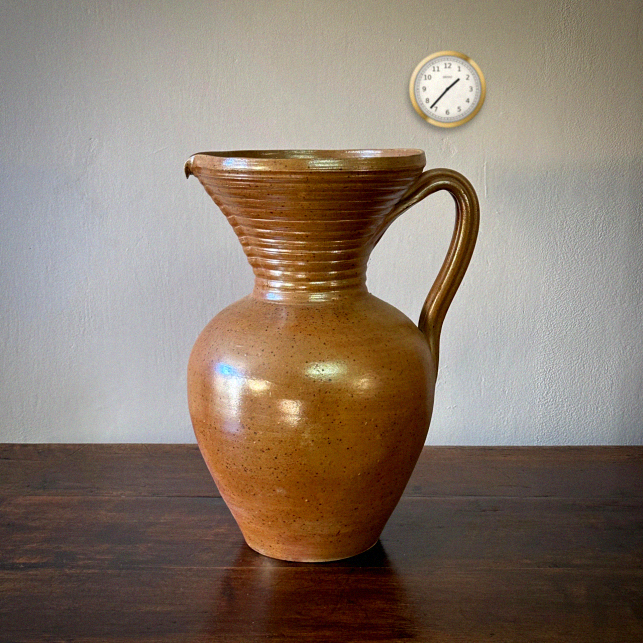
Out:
1,37
